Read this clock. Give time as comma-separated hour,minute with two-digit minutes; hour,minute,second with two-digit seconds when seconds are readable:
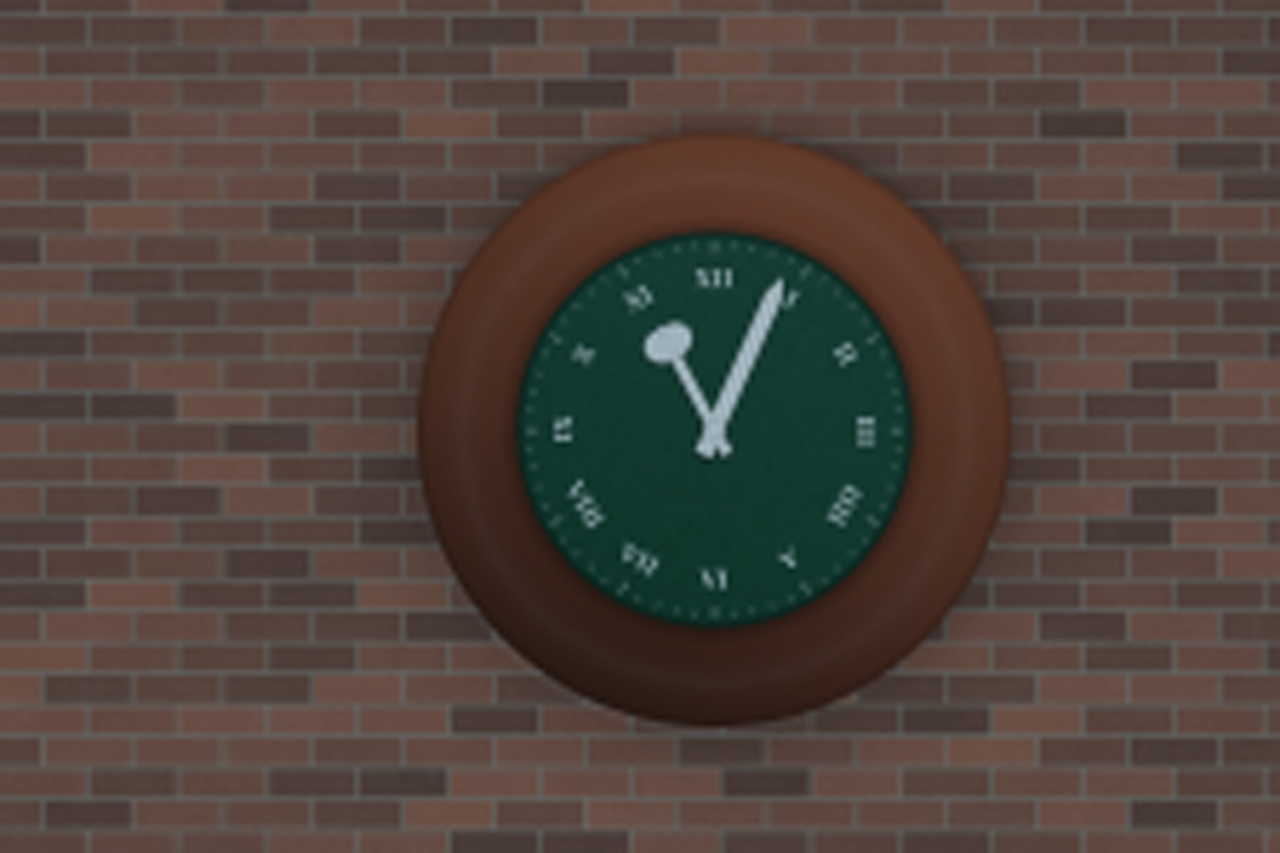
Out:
11,04
